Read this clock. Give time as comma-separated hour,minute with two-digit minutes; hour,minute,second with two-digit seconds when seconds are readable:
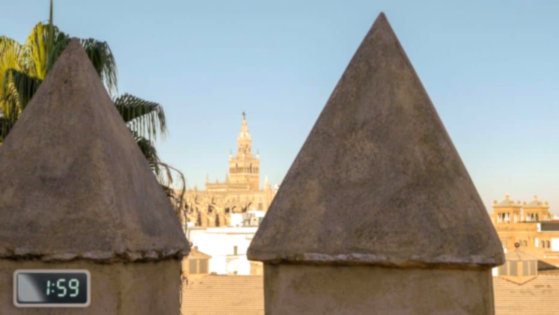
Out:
1,59
